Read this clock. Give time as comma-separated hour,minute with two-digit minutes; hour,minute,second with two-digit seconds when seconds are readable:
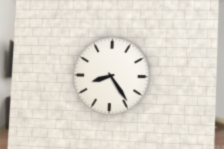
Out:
8,24
